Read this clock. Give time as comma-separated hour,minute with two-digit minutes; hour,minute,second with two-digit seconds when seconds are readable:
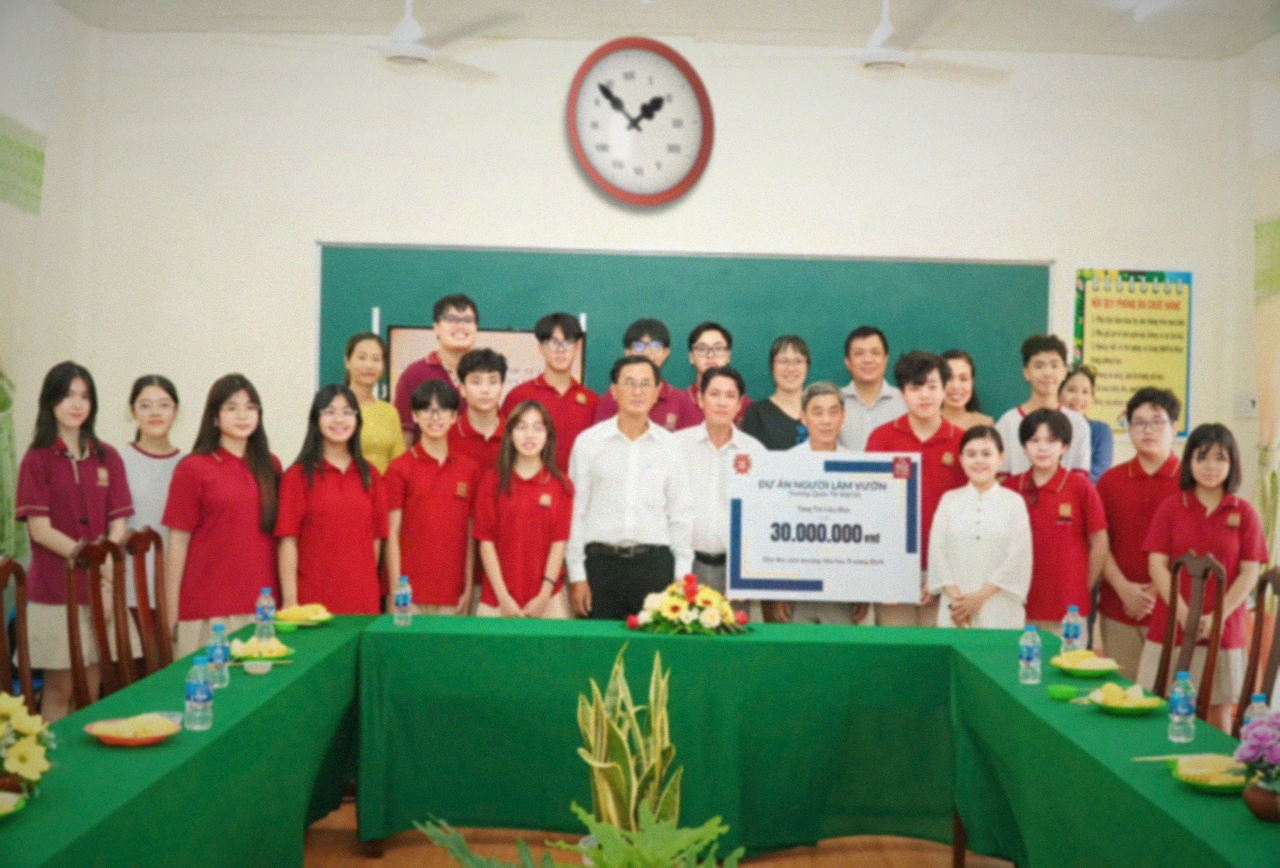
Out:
1,53
